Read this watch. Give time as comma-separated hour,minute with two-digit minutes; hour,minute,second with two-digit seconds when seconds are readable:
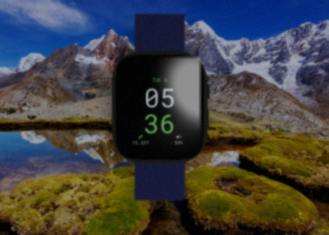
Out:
5,36
